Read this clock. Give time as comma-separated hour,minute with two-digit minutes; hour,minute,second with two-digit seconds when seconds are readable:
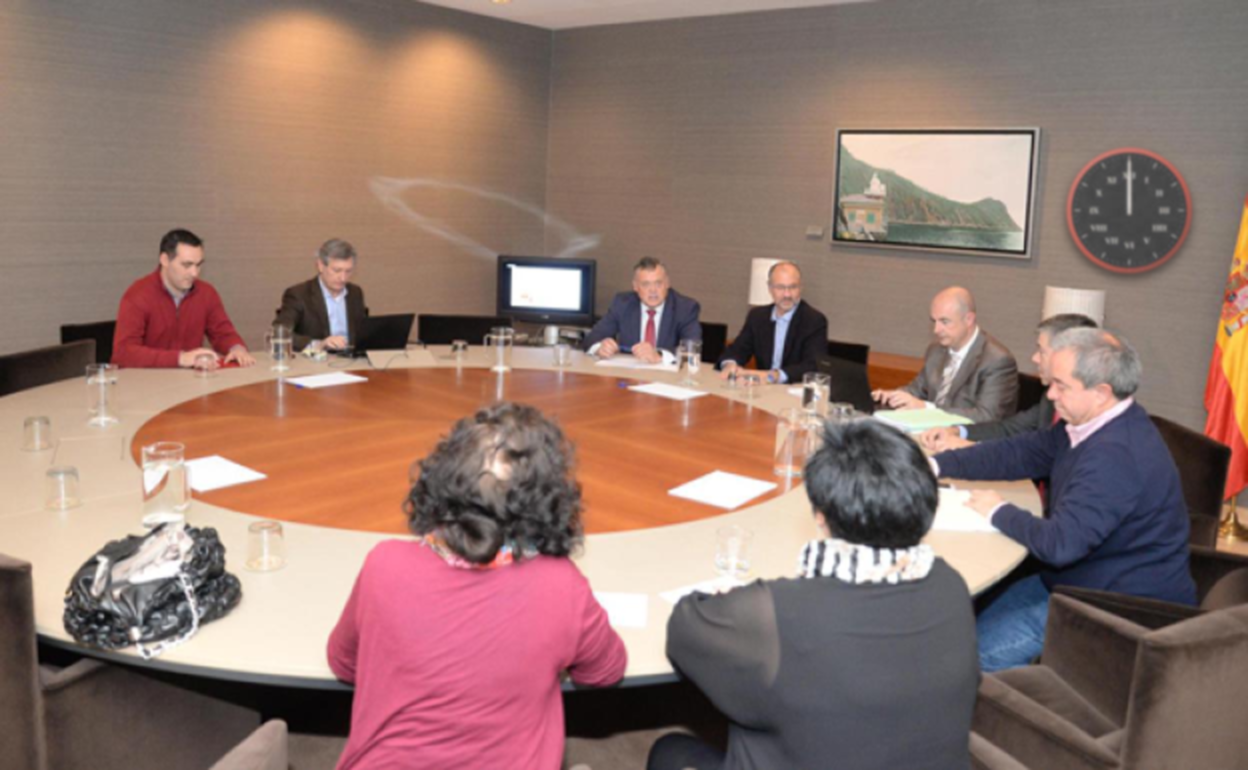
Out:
12,00
